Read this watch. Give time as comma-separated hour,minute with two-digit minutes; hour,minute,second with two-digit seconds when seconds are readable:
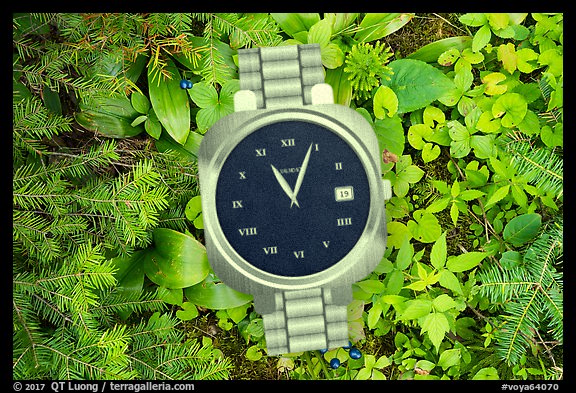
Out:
11,04
